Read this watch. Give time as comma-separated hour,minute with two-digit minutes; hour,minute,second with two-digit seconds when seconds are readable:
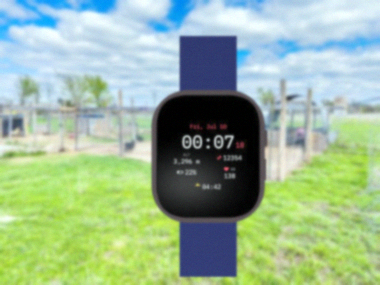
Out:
0,07
